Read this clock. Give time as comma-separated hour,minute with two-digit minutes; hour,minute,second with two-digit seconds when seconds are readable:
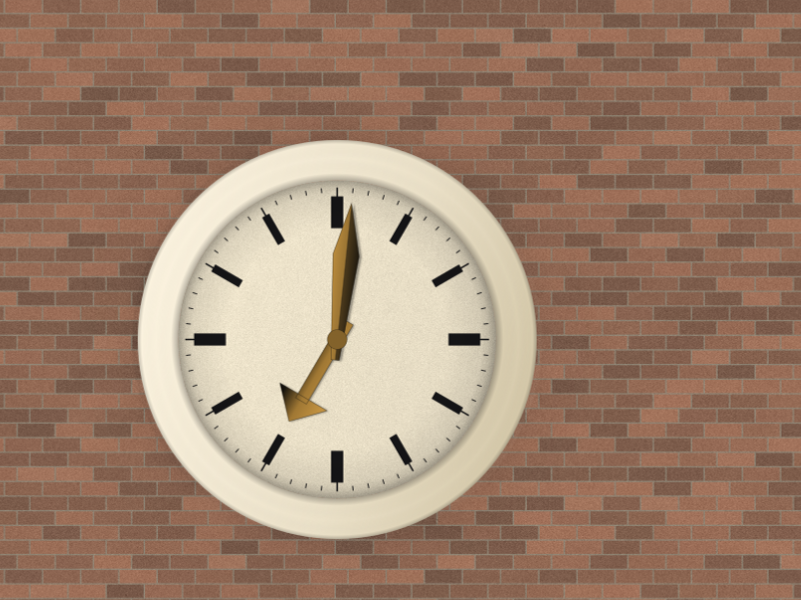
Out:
7,01
